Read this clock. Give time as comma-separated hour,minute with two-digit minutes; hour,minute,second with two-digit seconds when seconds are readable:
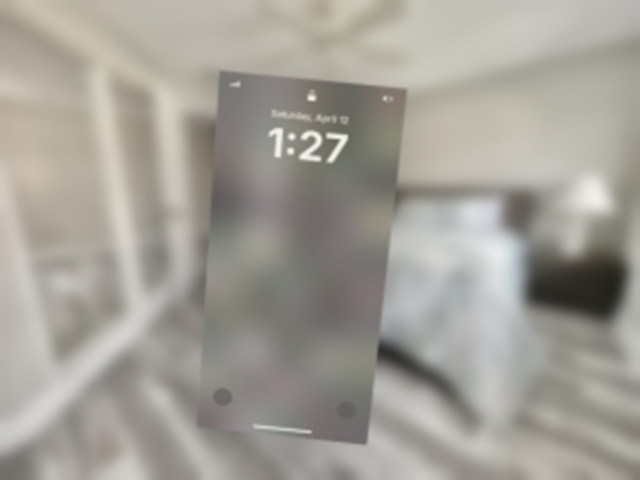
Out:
1,27
